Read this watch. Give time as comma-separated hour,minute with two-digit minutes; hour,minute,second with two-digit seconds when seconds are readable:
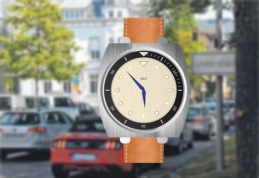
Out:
5,53
